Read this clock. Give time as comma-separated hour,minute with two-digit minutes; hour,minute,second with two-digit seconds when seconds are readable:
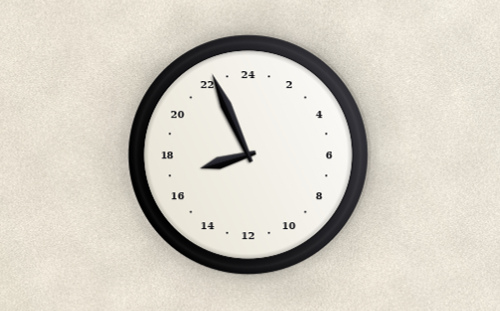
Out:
16,56
